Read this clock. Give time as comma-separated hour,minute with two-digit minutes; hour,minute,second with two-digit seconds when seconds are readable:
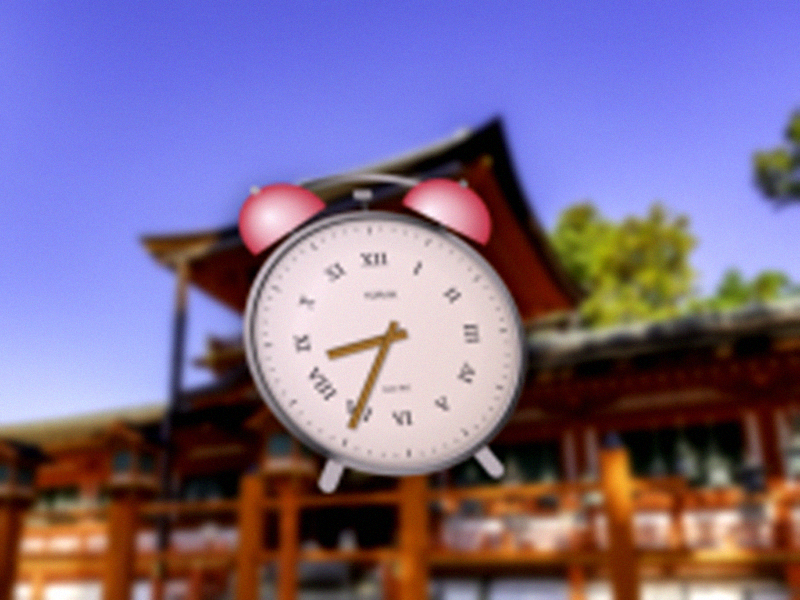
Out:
8,35
